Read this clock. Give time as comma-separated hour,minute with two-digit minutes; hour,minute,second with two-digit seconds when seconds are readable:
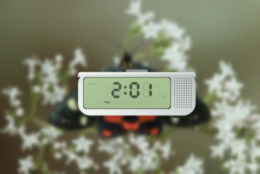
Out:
2,01
